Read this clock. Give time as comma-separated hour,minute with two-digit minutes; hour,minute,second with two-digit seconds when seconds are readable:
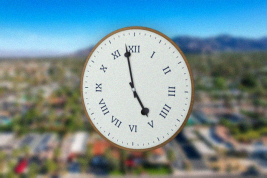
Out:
4,58
